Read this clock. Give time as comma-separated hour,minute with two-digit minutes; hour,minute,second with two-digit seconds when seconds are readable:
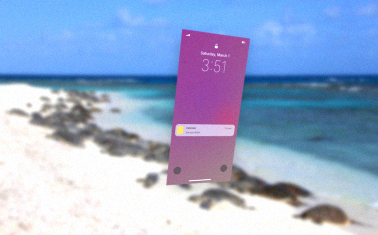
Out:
3,51
